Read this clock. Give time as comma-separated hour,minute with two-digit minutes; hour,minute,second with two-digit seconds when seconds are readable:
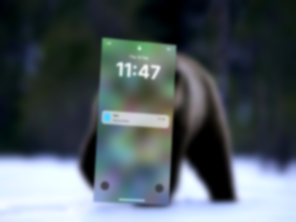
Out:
11,47
